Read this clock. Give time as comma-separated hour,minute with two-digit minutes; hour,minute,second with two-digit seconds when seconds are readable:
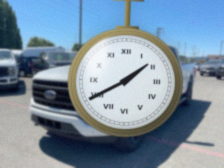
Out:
1,40
